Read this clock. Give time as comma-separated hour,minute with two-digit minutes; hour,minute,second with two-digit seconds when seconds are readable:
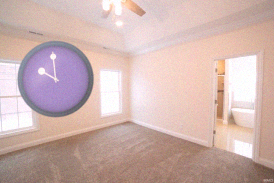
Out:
9,59
